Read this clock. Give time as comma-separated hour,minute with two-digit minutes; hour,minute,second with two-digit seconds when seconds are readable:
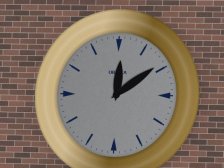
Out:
12,09
